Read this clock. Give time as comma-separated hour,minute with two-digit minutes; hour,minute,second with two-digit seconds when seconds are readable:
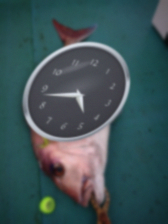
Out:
4,43
